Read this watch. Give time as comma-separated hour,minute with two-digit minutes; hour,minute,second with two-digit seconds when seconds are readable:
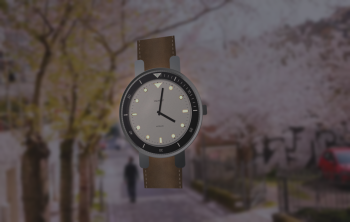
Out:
4,02
